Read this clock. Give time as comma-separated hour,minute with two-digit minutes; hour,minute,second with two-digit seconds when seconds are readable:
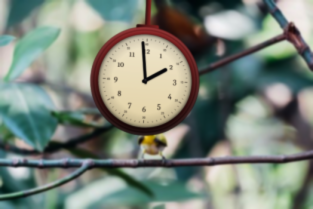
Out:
1,59
